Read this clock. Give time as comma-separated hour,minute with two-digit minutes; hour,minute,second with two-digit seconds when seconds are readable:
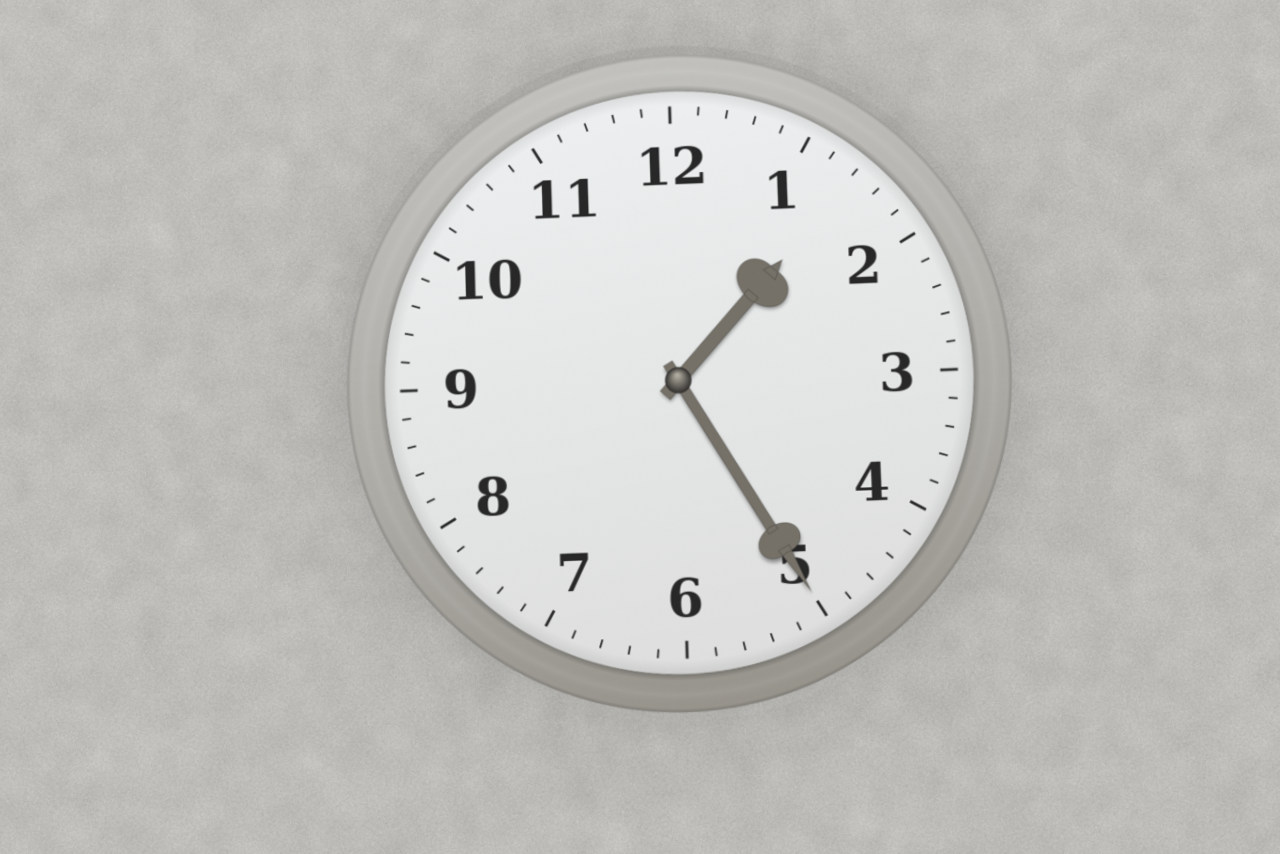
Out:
1,25
